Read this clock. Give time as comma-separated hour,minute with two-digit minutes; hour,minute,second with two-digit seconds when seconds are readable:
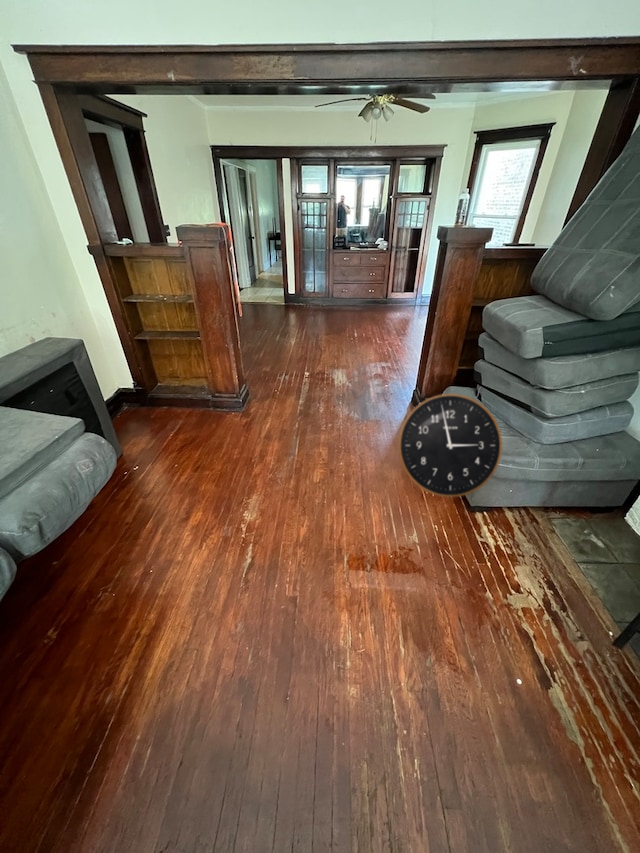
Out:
2,58
